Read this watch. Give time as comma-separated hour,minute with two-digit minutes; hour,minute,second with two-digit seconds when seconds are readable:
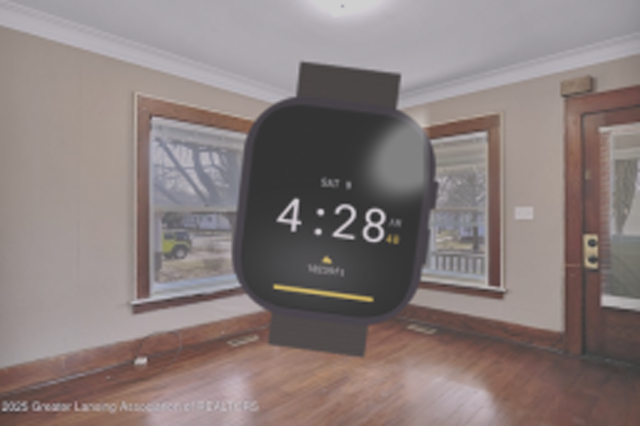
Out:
4,28
